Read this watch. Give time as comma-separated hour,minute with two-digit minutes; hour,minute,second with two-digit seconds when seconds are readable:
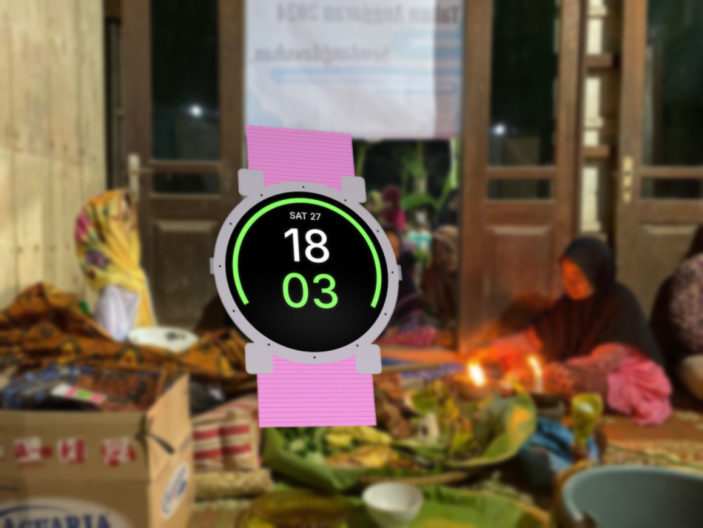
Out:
18,03
